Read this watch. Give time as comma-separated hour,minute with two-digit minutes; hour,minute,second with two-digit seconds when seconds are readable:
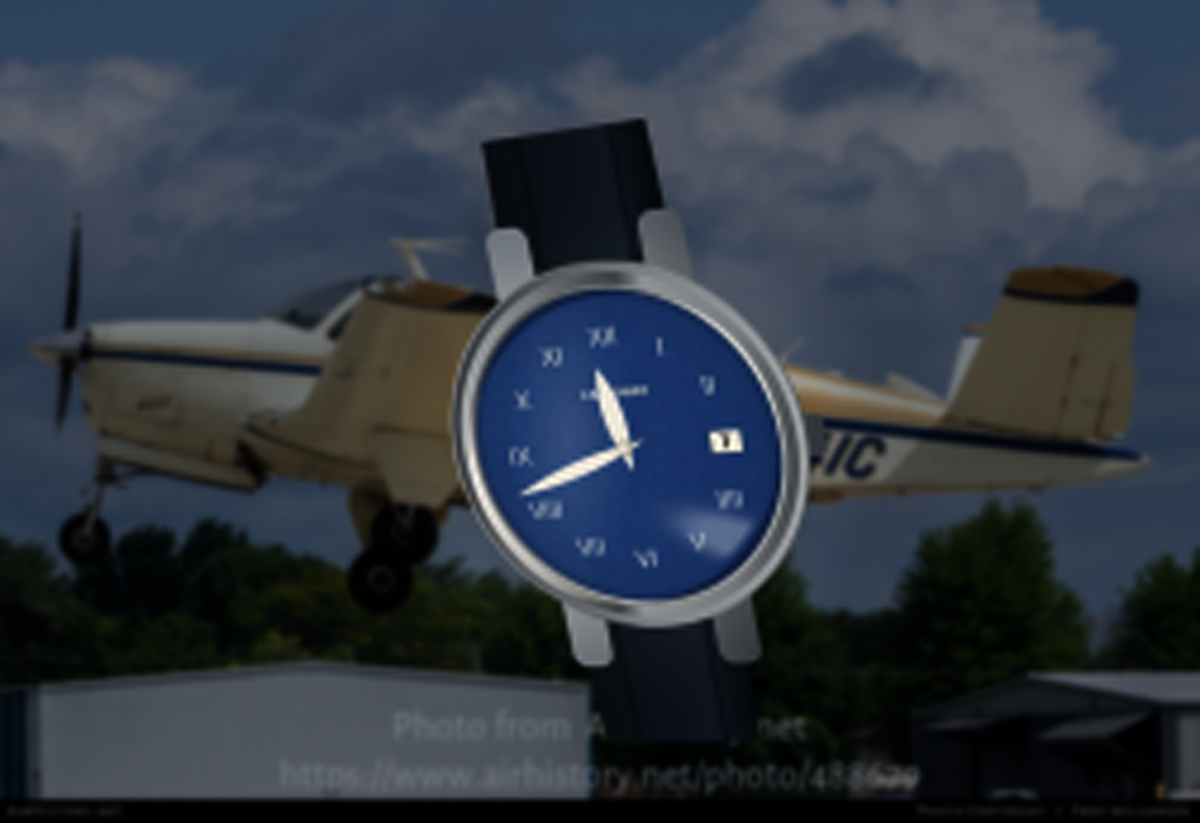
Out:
11,42
